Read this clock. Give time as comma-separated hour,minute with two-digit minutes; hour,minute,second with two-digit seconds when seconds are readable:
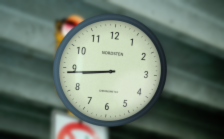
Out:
8,44
